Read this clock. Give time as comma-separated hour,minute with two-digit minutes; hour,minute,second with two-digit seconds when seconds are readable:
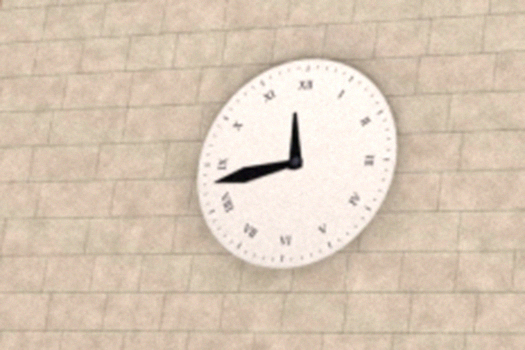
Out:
11,43
